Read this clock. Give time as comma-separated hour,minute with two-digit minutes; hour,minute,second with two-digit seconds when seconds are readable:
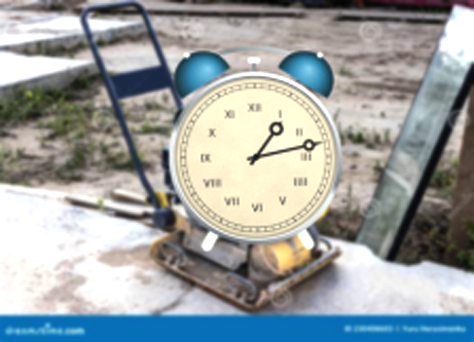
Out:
1,13
